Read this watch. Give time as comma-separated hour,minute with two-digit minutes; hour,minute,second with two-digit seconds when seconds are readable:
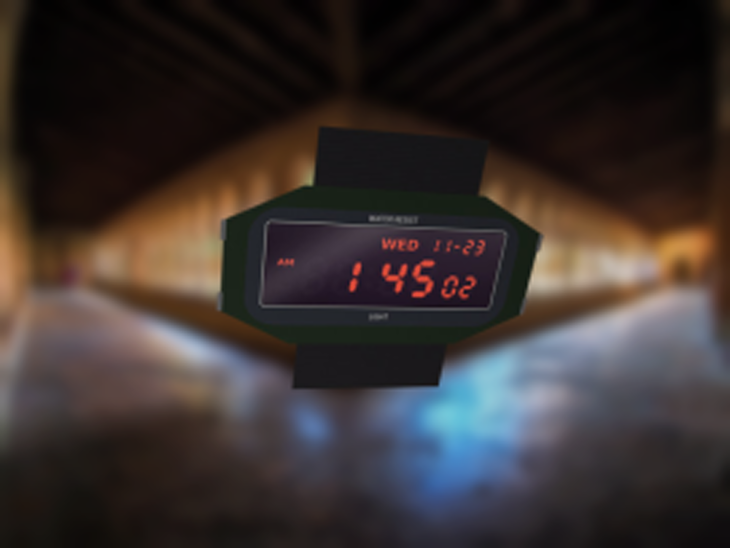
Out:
1,45,02
